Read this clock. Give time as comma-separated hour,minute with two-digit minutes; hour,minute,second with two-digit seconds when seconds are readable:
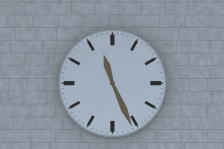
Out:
11,26
